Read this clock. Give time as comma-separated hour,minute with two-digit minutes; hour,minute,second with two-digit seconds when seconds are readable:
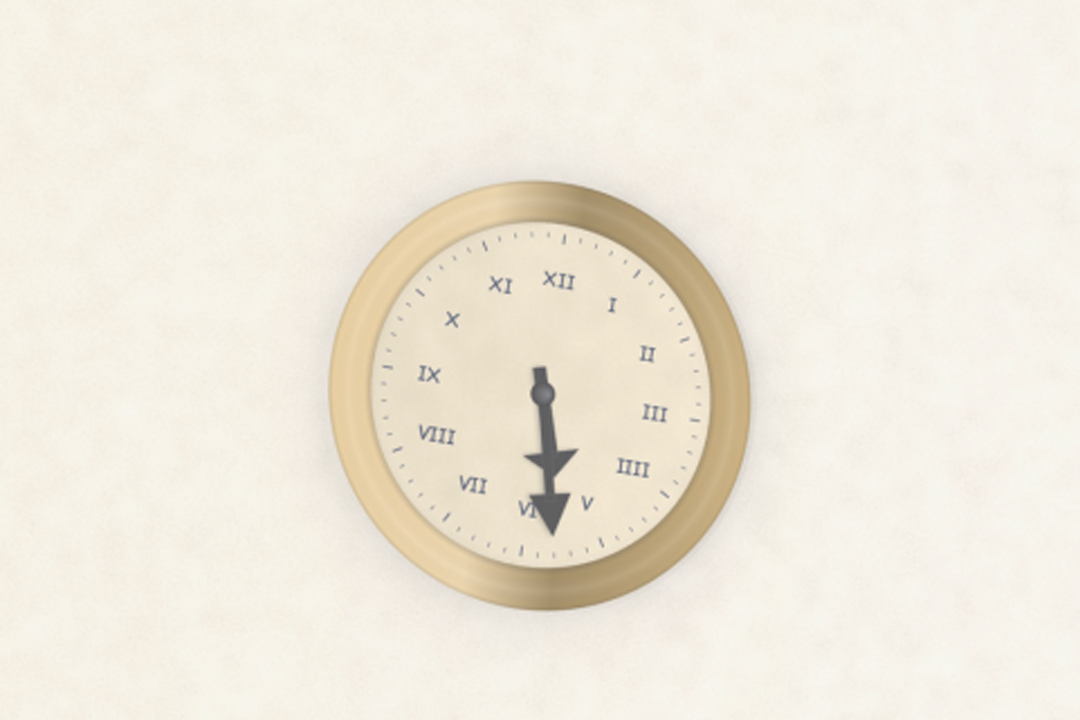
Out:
5,28
